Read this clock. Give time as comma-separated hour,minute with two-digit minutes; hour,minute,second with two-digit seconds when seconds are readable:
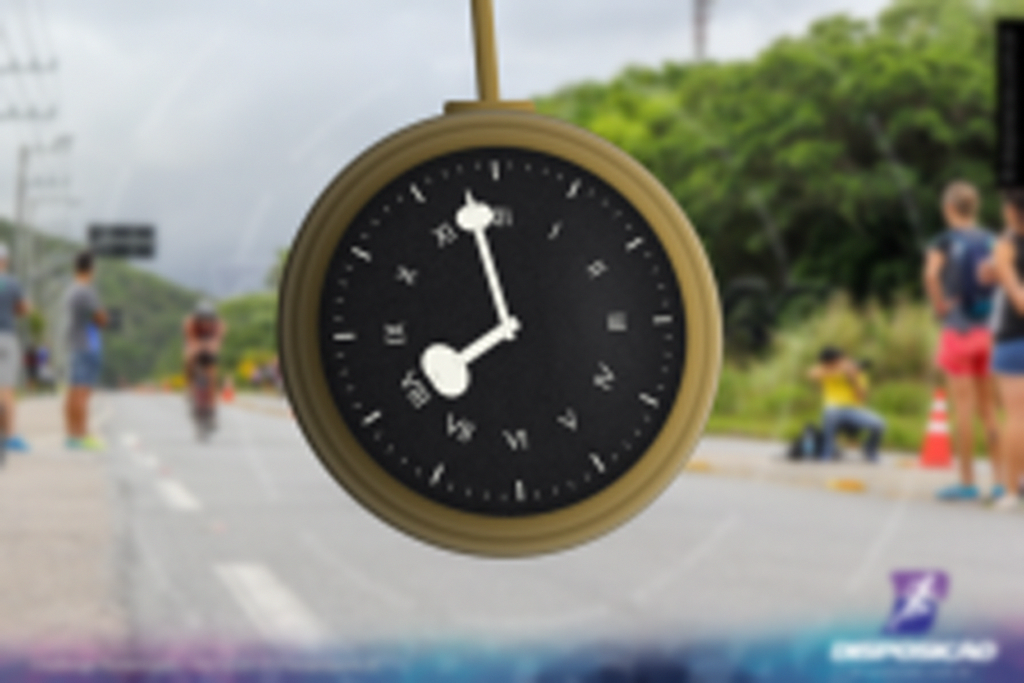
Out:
7,58
